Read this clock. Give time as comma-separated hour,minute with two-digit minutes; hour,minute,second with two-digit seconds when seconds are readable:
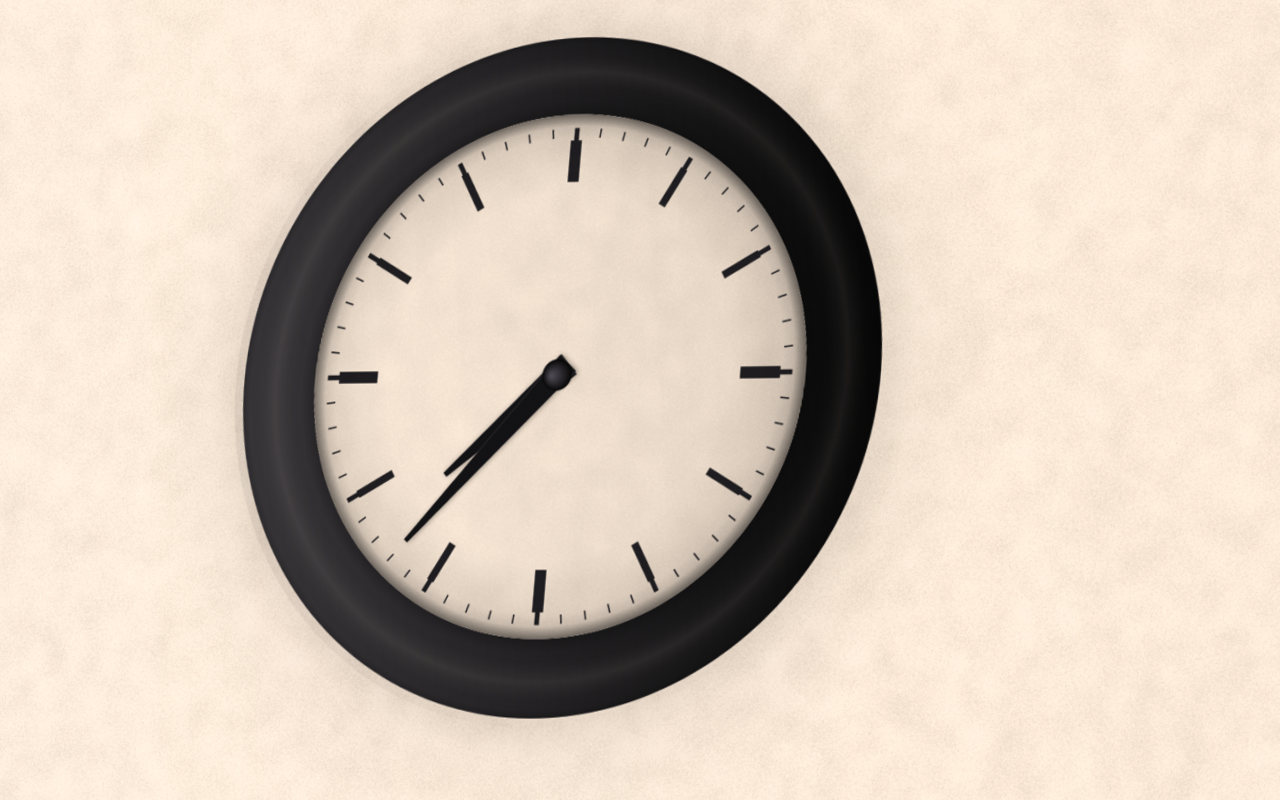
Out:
7,37
